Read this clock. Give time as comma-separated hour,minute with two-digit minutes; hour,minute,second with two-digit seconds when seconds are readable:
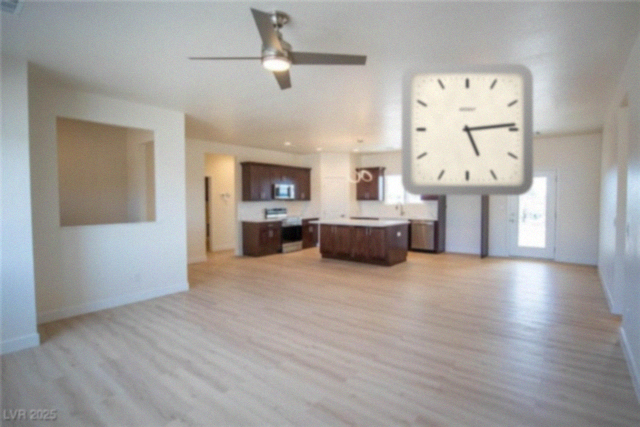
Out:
5,14
